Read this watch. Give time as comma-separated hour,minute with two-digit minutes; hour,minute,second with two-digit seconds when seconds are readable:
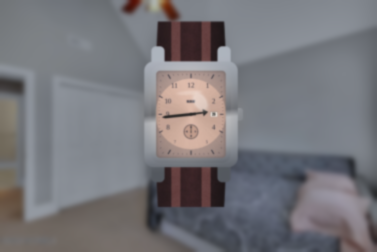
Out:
2,44
